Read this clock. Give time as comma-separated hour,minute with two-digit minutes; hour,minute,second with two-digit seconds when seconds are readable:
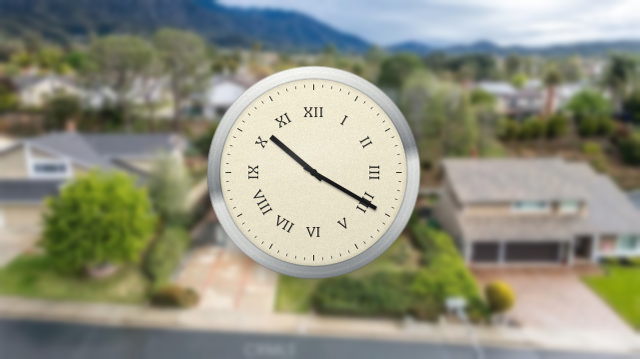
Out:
10,20
